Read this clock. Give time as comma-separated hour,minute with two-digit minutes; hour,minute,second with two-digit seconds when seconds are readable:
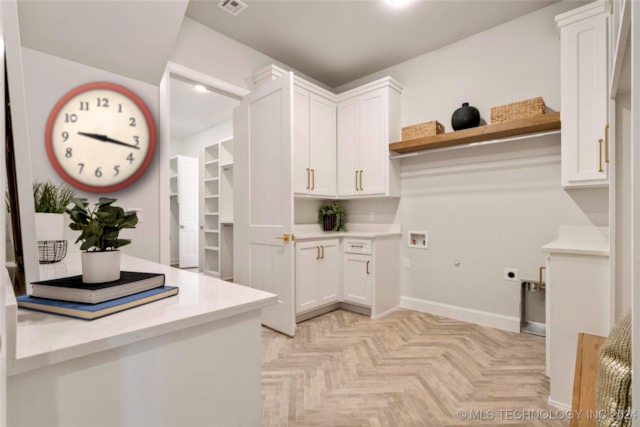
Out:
9,17
